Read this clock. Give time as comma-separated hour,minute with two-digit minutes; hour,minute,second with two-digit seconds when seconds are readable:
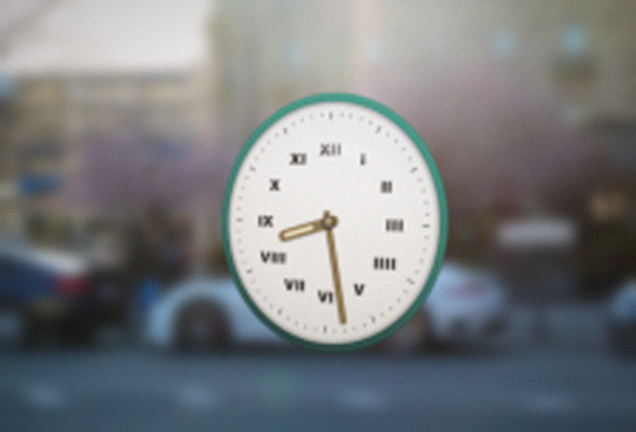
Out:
8,28
